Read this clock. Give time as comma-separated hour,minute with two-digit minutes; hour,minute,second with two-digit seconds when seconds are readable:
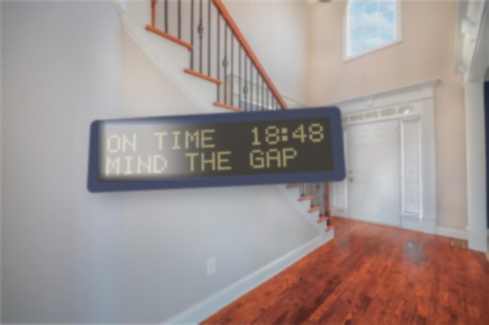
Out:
18,48
